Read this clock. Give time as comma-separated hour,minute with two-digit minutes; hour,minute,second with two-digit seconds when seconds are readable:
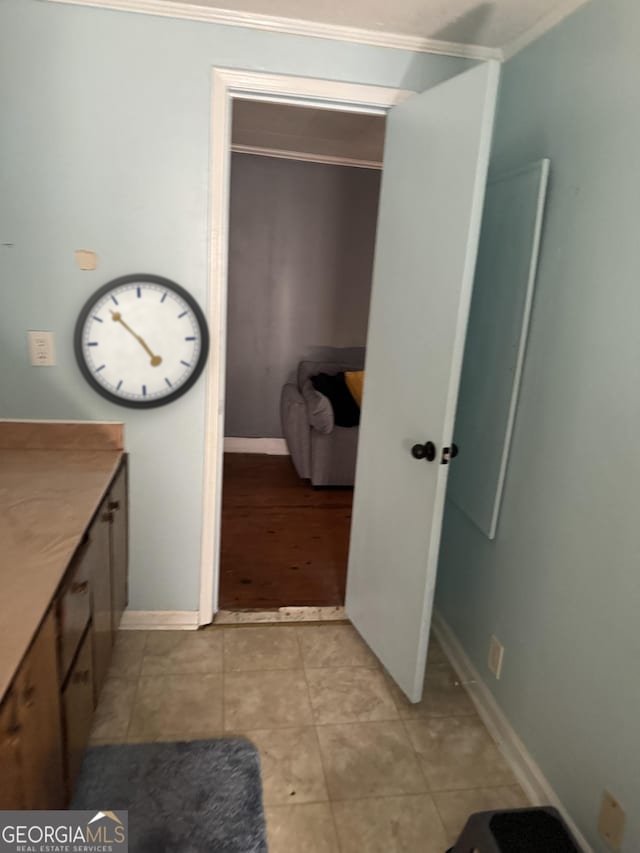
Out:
4,53
